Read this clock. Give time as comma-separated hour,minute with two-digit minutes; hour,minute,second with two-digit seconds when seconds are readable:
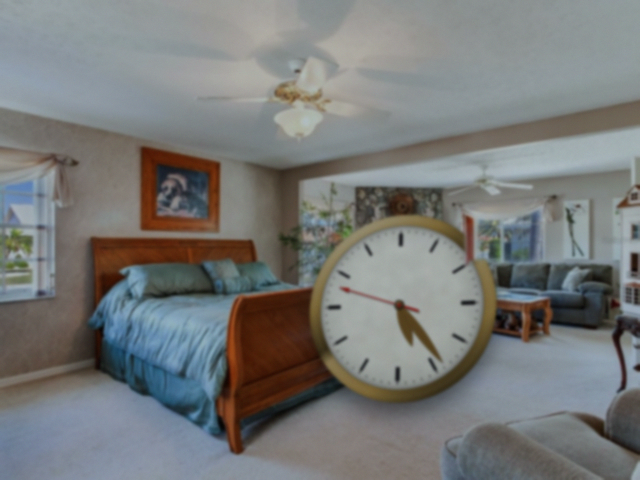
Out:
5,23,48
